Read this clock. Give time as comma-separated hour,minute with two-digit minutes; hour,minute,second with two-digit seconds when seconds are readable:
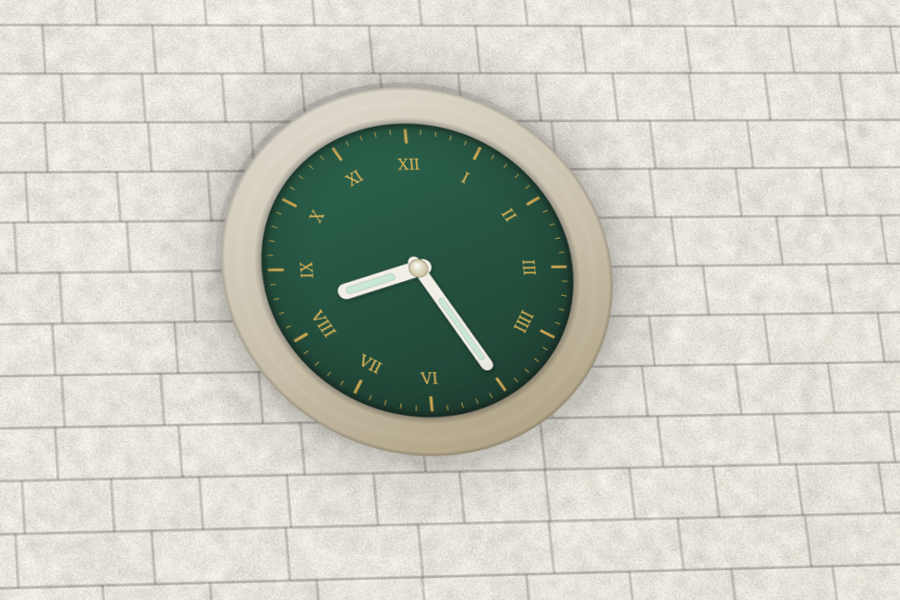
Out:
8,25
